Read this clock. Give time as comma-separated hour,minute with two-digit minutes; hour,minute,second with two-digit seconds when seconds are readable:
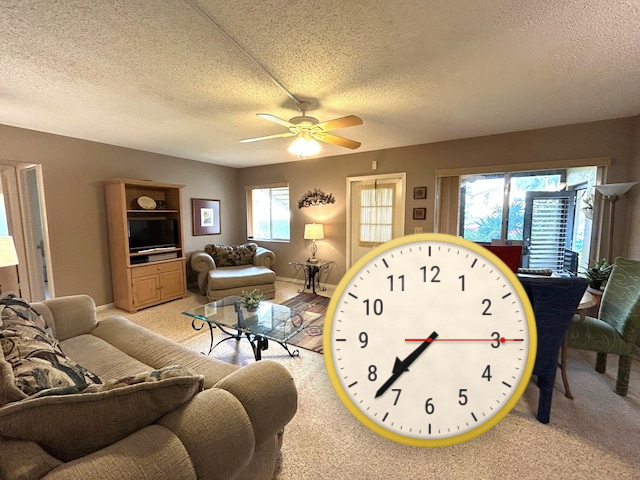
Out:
7,37,15
